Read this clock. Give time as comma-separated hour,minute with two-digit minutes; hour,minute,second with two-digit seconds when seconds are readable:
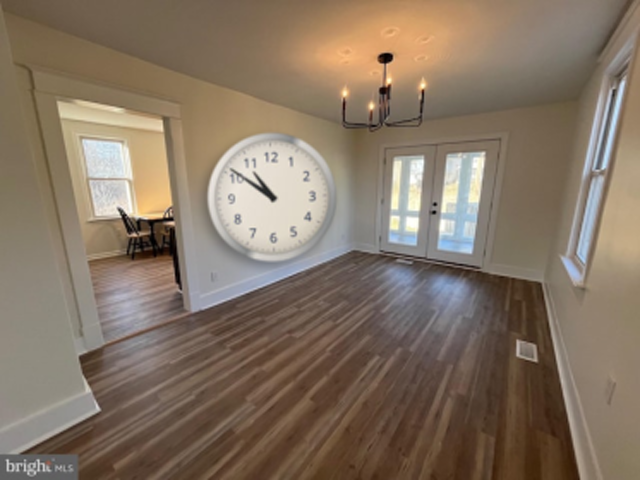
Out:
10,51
